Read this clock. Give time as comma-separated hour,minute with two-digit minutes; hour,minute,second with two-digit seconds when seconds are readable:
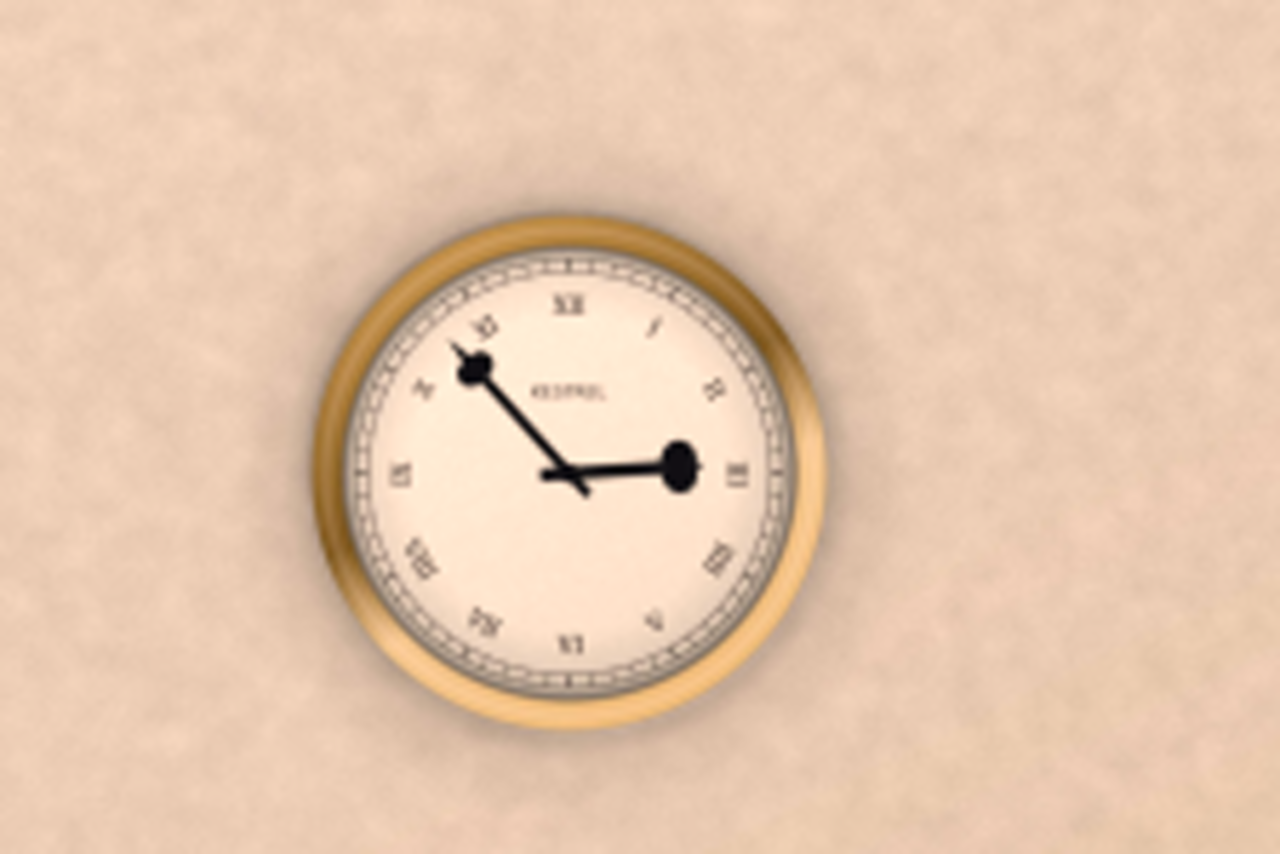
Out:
2,53
